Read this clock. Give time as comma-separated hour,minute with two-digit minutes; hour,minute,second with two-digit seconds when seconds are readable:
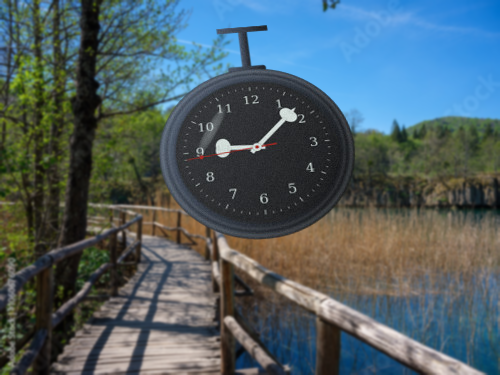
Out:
9,07,44
